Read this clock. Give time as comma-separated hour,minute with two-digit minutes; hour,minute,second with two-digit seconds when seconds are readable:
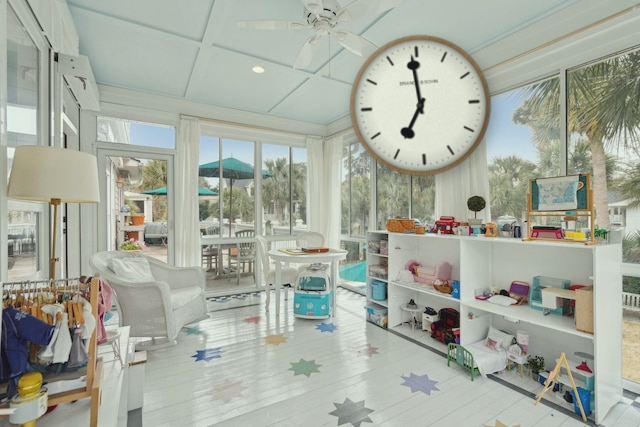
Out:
6,59
